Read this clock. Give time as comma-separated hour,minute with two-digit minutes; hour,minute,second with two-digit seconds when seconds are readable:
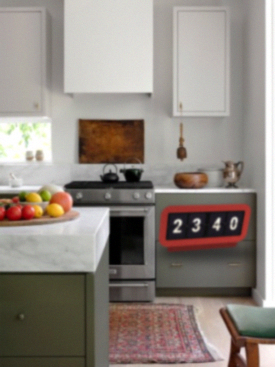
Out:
23,40
